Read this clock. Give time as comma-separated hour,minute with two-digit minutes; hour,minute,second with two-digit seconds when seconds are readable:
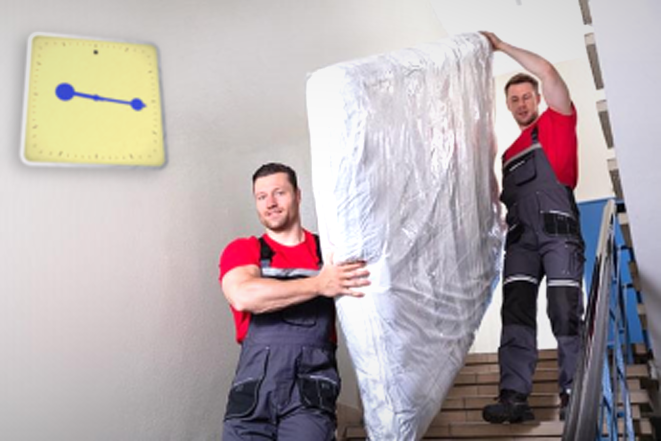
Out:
9,16
